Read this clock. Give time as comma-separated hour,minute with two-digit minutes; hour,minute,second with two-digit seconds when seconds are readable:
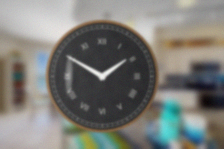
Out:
1,50
